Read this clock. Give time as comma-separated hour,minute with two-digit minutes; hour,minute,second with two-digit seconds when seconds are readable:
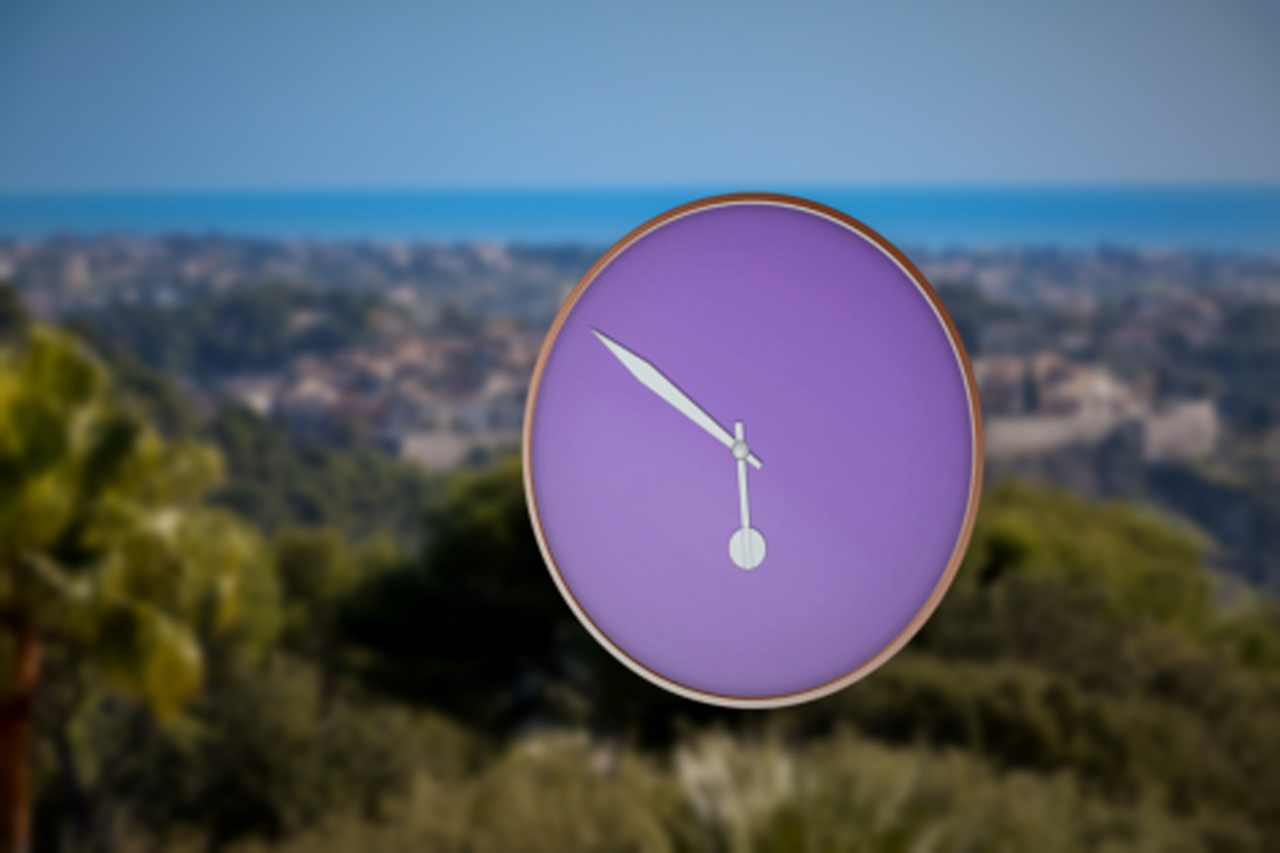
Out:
5,51
